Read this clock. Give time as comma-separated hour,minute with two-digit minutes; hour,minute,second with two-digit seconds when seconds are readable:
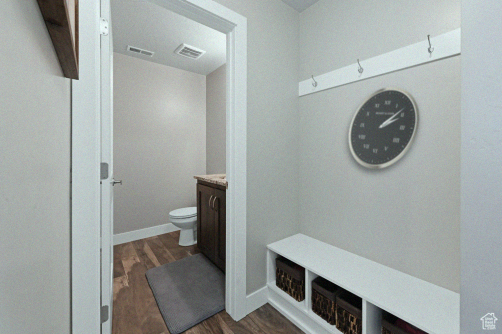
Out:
2,08
